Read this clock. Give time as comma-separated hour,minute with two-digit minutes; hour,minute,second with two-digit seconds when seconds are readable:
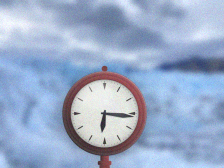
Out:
6,16
